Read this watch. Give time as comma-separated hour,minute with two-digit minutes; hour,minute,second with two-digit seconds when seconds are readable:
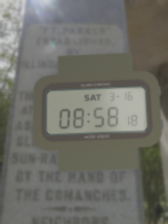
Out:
8,58,18
